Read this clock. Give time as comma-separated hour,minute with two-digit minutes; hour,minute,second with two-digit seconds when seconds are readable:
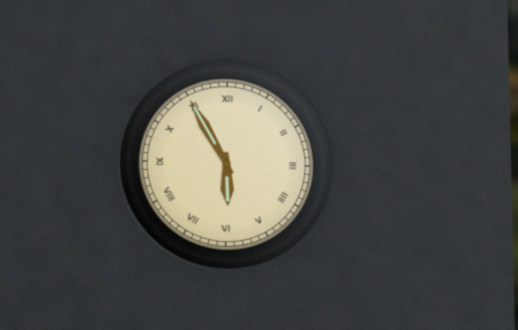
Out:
5,55
